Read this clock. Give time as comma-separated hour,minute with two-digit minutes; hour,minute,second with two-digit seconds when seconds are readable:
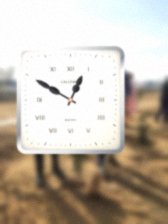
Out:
12,50
